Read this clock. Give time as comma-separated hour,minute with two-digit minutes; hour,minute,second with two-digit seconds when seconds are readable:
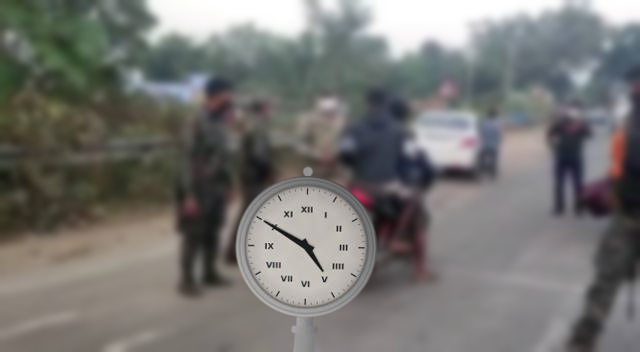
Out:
4,50
